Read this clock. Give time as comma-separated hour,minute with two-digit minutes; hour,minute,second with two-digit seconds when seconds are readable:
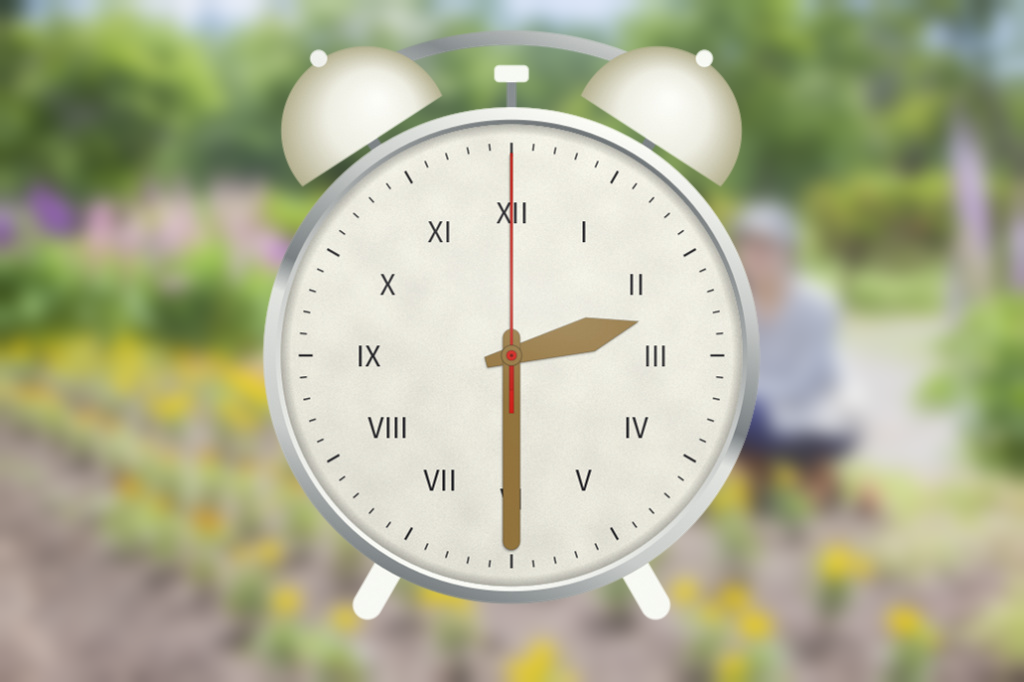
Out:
2,30,00
